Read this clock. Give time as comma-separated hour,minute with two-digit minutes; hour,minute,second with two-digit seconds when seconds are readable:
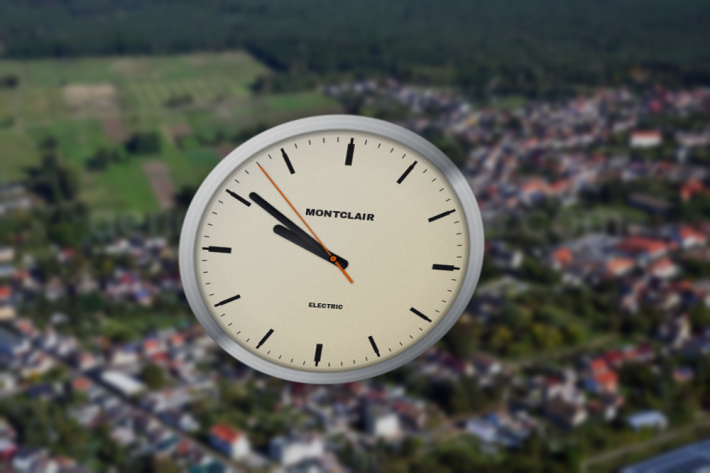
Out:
9,50,53
